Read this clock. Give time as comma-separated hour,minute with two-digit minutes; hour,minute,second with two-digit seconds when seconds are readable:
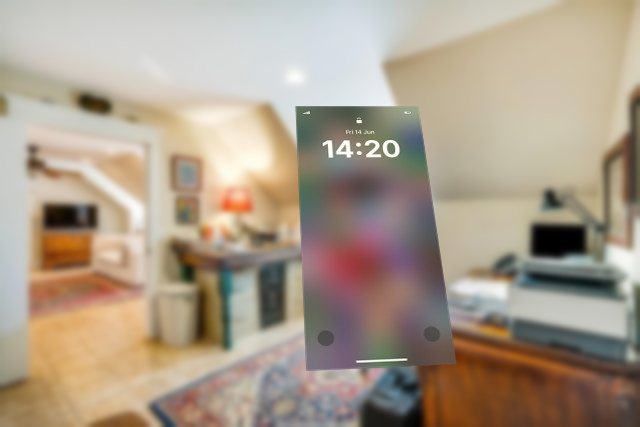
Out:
14,20
